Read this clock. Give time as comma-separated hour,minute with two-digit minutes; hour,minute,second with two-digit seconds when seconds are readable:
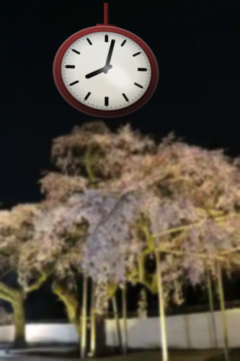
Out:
8,02
